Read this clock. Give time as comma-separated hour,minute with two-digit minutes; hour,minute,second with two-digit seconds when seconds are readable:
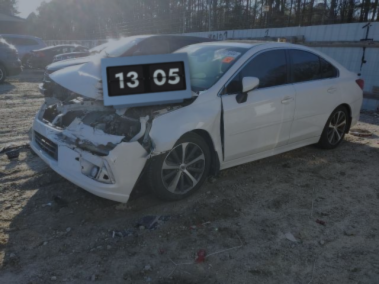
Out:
13,05
